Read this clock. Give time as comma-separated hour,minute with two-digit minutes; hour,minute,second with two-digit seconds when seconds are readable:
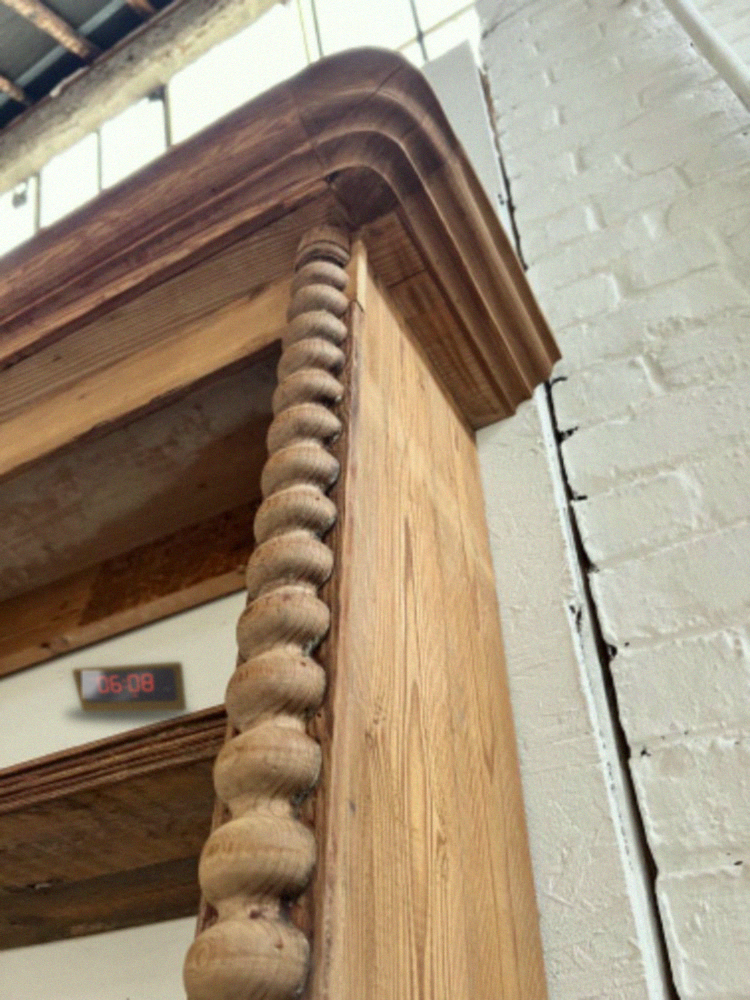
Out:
6,08
